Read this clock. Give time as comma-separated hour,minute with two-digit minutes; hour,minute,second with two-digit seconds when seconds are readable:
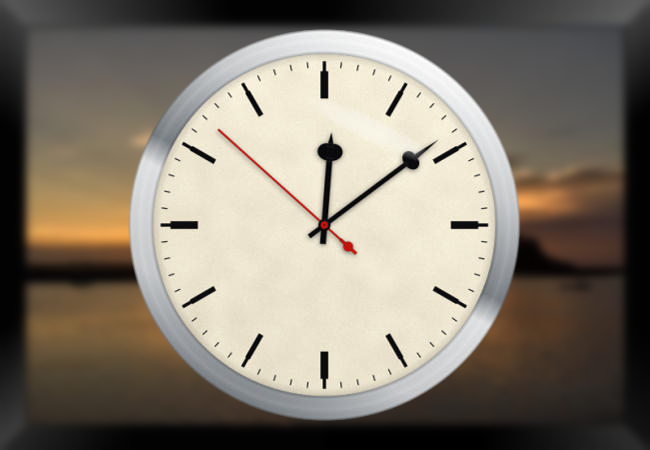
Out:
12,08,52
